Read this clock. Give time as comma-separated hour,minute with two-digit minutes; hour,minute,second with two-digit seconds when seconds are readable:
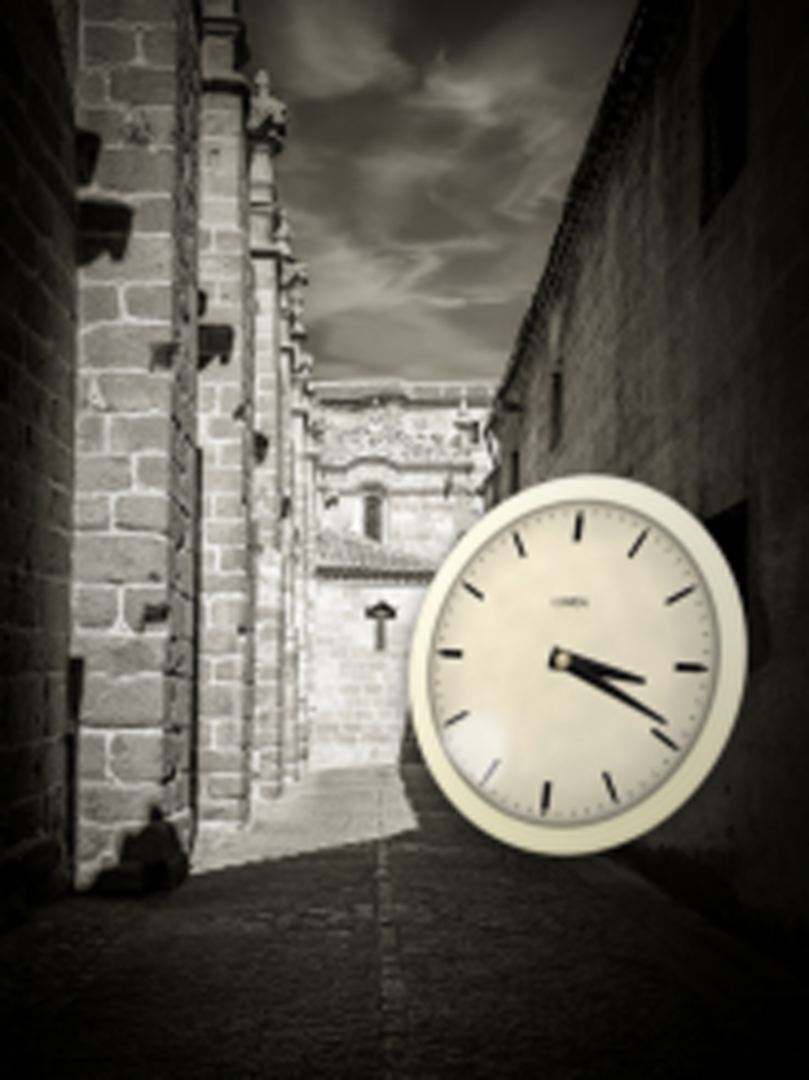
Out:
3,19
